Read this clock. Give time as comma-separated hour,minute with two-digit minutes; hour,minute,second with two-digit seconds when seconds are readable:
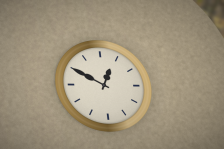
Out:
12,50
